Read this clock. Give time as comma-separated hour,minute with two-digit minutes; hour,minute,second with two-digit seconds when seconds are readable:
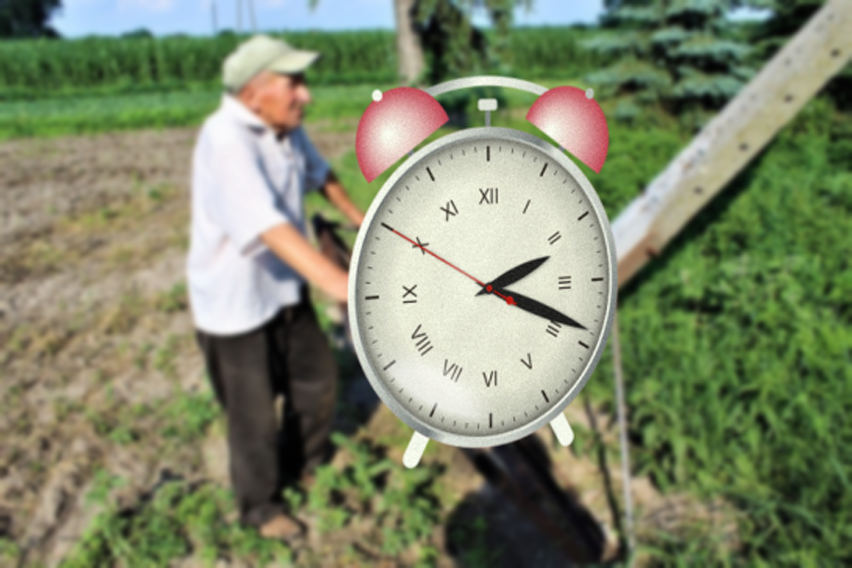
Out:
2,18,50
